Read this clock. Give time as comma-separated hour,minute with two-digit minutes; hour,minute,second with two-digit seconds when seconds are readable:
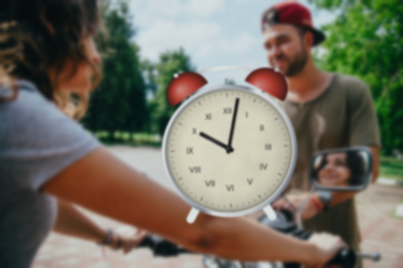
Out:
10,02
